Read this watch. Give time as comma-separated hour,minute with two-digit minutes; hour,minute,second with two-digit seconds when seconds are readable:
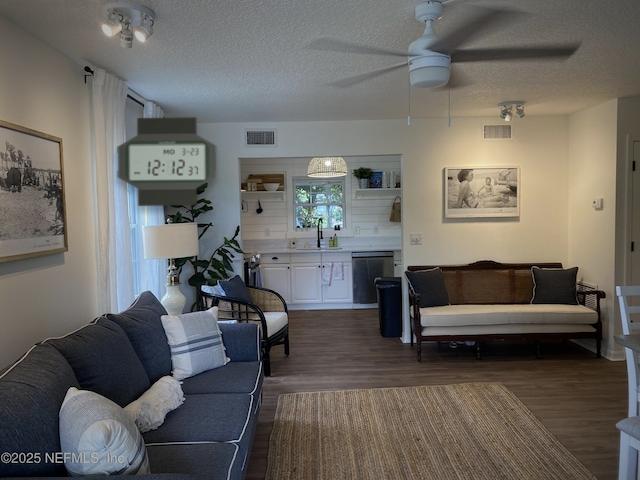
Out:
12,12
